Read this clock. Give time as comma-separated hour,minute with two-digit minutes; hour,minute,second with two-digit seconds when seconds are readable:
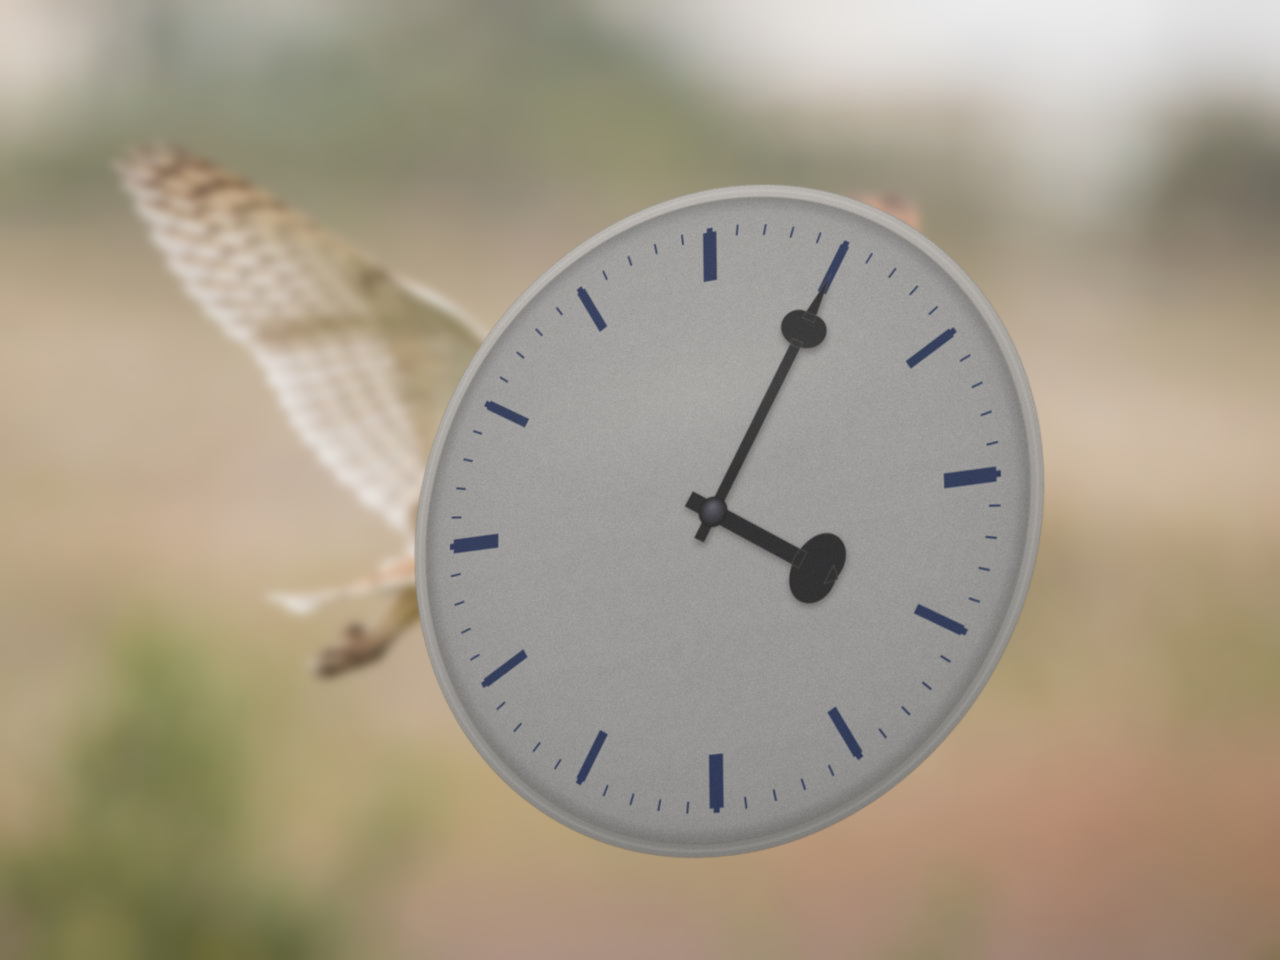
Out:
4,05
